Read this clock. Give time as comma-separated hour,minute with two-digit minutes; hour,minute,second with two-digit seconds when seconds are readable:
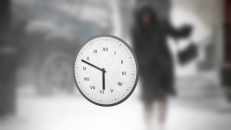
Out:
5,48
